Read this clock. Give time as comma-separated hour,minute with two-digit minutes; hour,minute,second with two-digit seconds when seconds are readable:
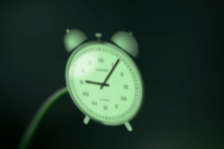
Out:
9,06
